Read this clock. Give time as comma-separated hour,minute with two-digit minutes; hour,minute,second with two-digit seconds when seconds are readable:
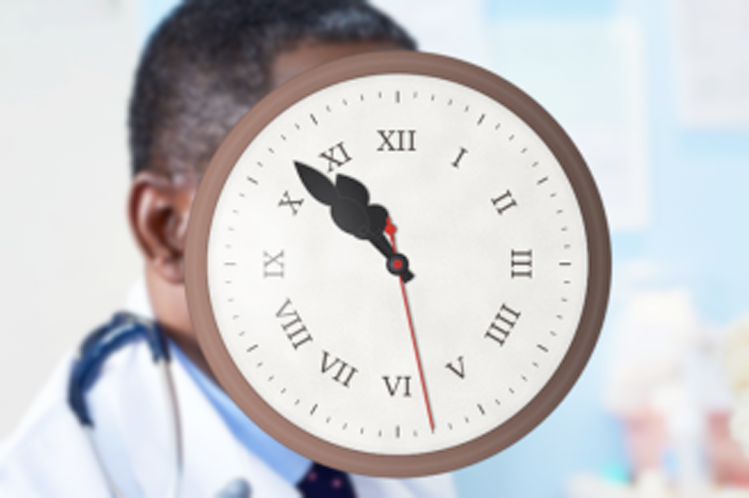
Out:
10,52,28
